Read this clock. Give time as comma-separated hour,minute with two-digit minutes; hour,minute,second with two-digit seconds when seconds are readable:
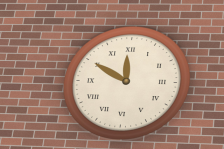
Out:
11,50
